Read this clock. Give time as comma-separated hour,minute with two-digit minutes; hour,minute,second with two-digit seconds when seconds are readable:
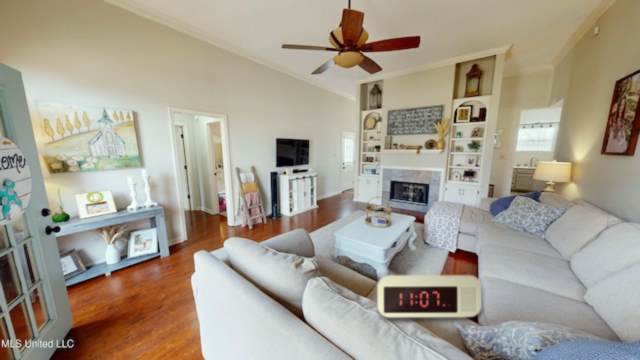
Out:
11,07
